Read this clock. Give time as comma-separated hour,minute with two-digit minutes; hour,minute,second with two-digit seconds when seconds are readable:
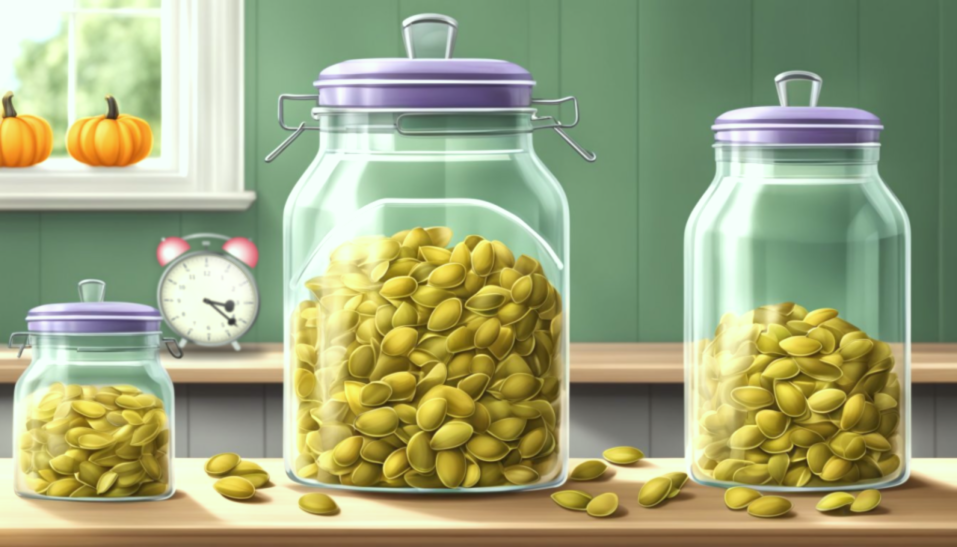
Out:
3,22
